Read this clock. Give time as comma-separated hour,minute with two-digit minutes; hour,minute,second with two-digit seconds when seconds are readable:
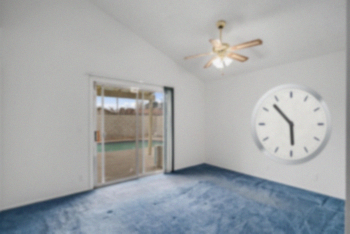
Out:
5,53
